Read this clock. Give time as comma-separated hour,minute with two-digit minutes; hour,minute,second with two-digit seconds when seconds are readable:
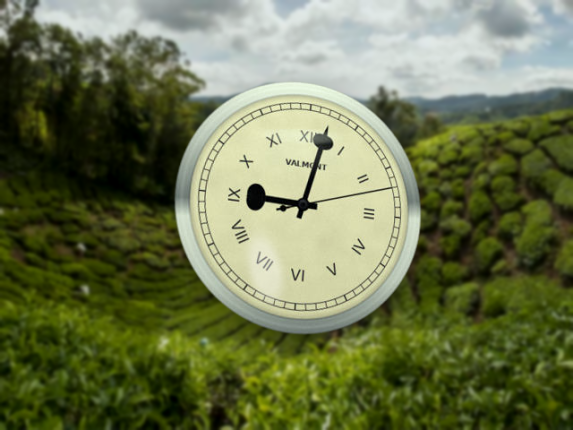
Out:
9,02,12
